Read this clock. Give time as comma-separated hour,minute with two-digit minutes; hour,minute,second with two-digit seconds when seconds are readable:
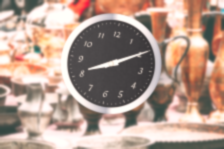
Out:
8,10
